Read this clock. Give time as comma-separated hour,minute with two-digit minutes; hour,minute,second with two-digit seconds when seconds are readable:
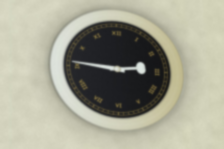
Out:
2,46
